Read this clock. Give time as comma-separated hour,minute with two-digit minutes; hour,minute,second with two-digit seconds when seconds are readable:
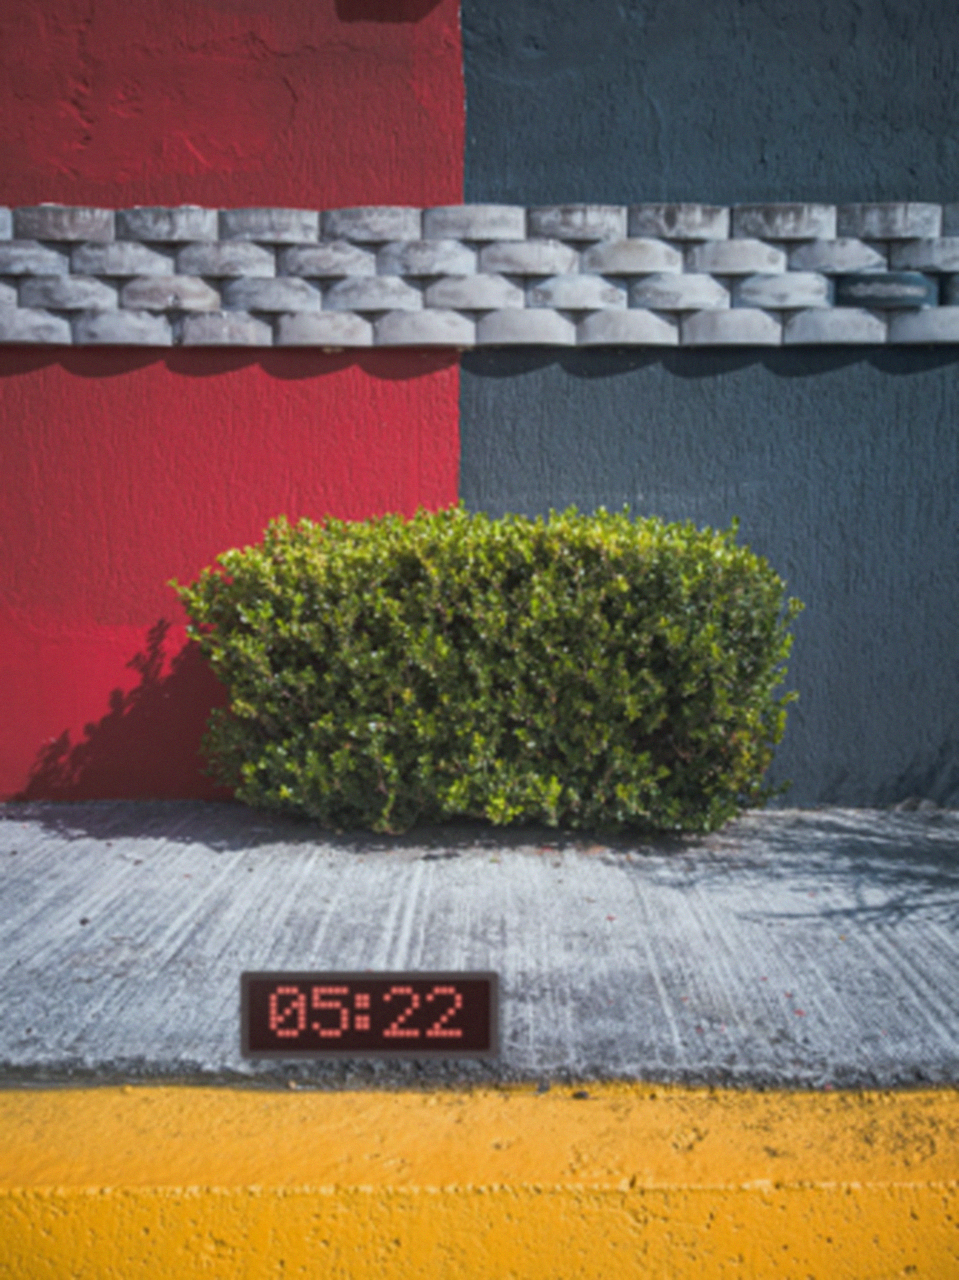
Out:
5,22
